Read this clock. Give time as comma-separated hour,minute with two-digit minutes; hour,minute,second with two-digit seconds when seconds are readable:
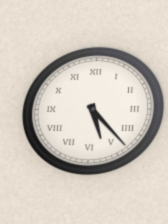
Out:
5,23
